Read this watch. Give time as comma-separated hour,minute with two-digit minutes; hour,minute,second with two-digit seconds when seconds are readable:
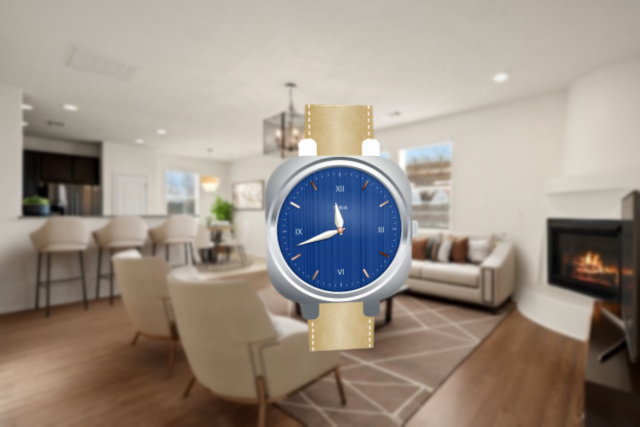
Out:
11,42
